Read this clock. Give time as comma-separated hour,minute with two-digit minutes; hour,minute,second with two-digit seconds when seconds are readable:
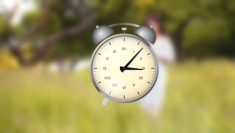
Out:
3,07
